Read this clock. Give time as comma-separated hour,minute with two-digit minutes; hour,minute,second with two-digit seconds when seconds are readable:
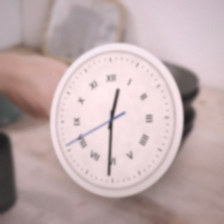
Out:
12,30,41
